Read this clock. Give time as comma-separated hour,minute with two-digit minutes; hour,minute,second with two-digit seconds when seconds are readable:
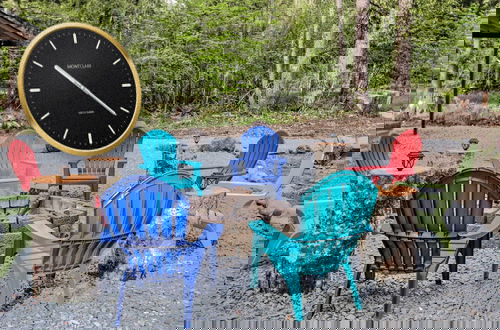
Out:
10,22
